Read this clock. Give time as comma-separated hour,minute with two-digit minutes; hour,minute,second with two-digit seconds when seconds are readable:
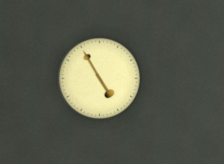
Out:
4,55
